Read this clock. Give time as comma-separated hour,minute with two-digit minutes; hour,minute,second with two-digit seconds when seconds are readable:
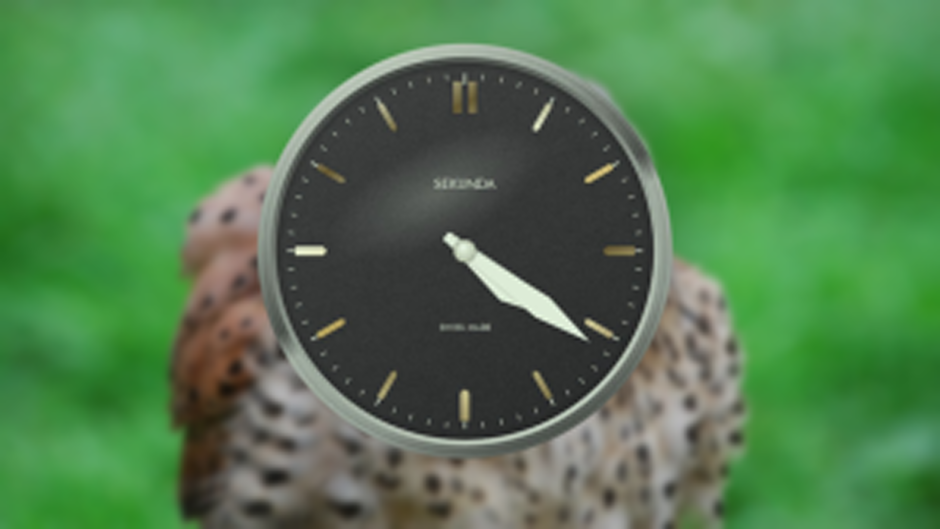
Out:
4,21
